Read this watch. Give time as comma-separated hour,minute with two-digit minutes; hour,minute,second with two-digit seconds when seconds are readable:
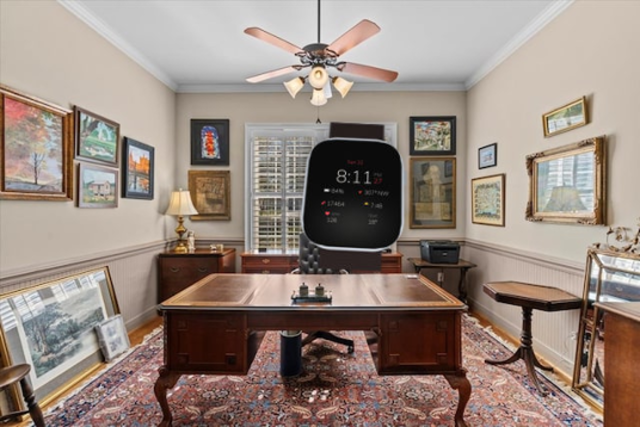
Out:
8,11
